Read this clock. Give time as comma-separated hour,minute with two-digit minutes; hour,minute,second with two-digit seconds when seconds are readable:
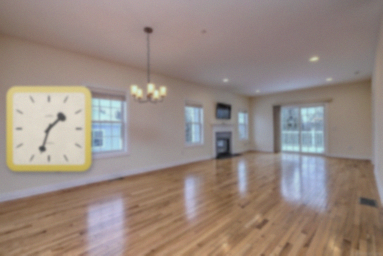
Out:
1,33
